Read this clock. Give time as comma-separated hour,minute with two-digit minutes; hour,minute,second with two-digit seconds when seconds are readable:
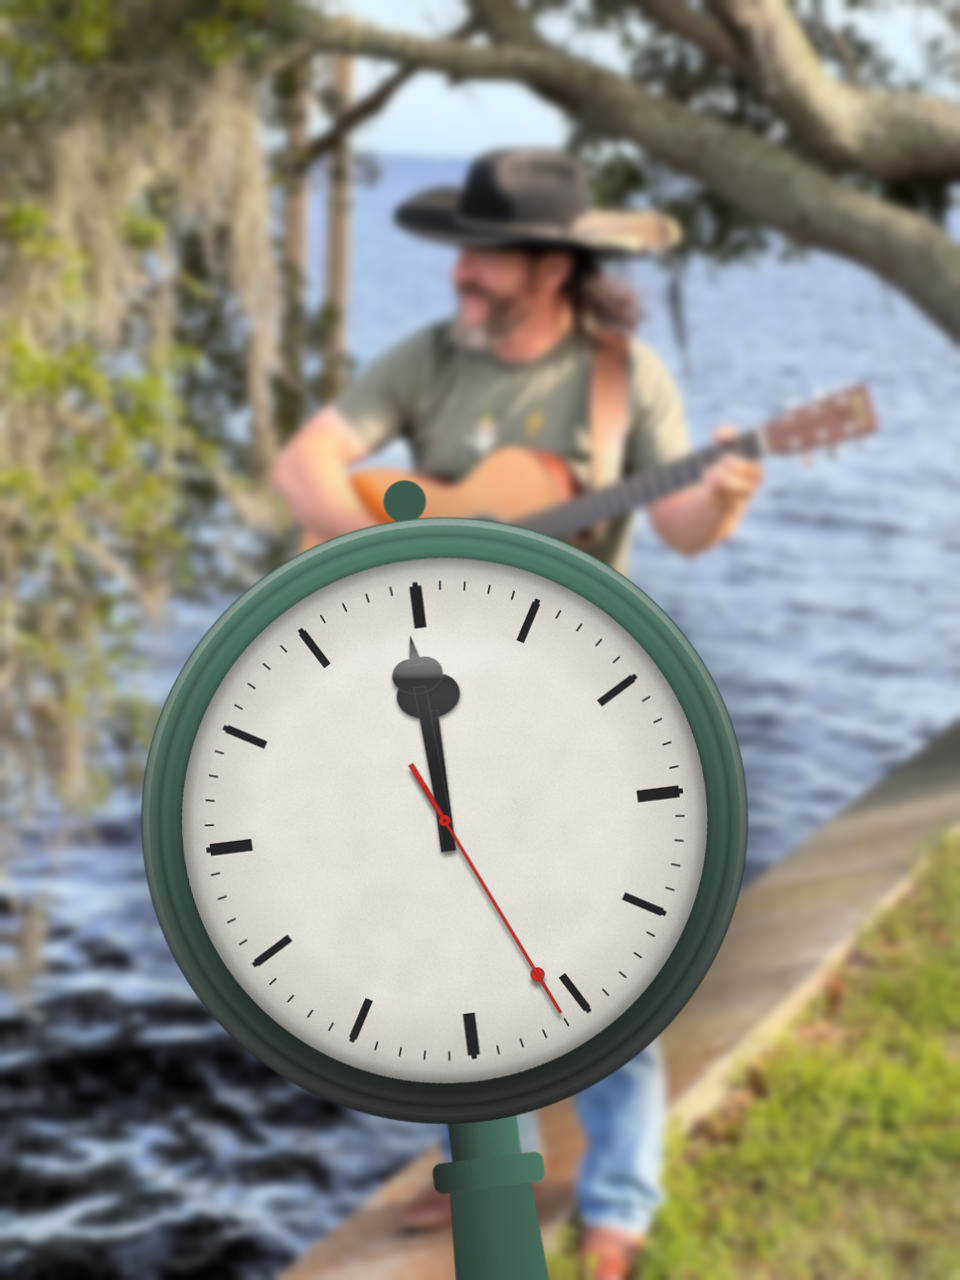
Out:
11,59,26
